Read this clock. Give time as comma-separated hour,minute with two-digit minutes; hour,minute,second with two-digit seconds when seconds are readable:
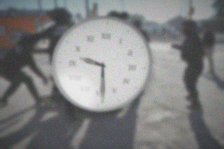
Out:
9,29
